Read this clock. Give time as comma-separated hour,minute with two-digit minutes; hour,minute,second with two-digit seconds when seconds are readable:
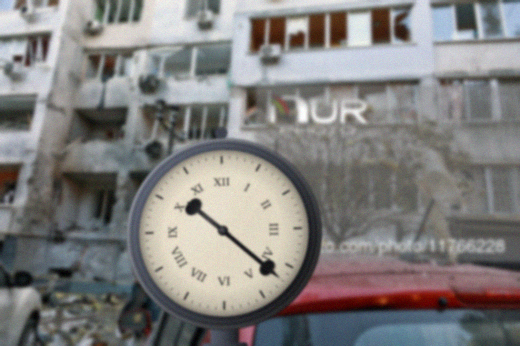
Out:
10,22
